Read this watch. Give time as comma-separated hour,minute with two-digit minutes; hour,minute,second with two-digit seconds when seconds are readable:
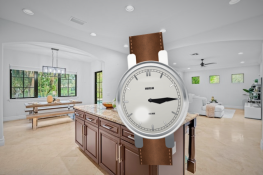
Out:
3,15
